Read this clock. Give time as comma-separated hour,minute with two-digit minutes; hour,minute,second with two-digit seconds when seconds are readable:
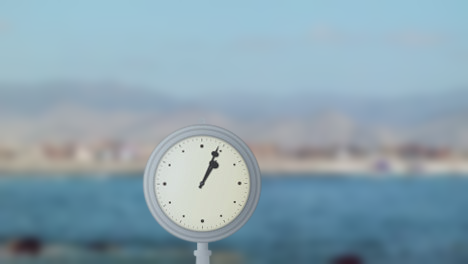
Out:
1,04
